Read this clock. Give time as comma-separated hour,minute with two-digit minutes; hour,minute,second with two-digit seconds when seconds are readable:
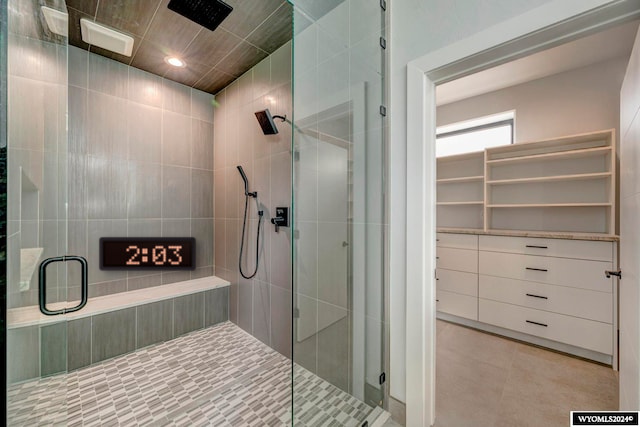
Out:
2,03
